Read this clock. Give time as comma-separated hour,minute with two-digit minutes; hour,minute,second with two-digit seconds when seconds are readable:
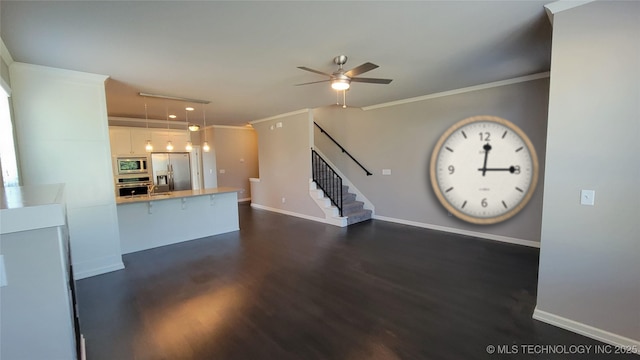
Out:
12,15
